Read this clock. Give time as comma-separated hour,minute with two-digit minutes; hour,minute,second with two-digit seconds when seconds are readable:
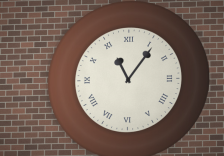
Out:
11,06
